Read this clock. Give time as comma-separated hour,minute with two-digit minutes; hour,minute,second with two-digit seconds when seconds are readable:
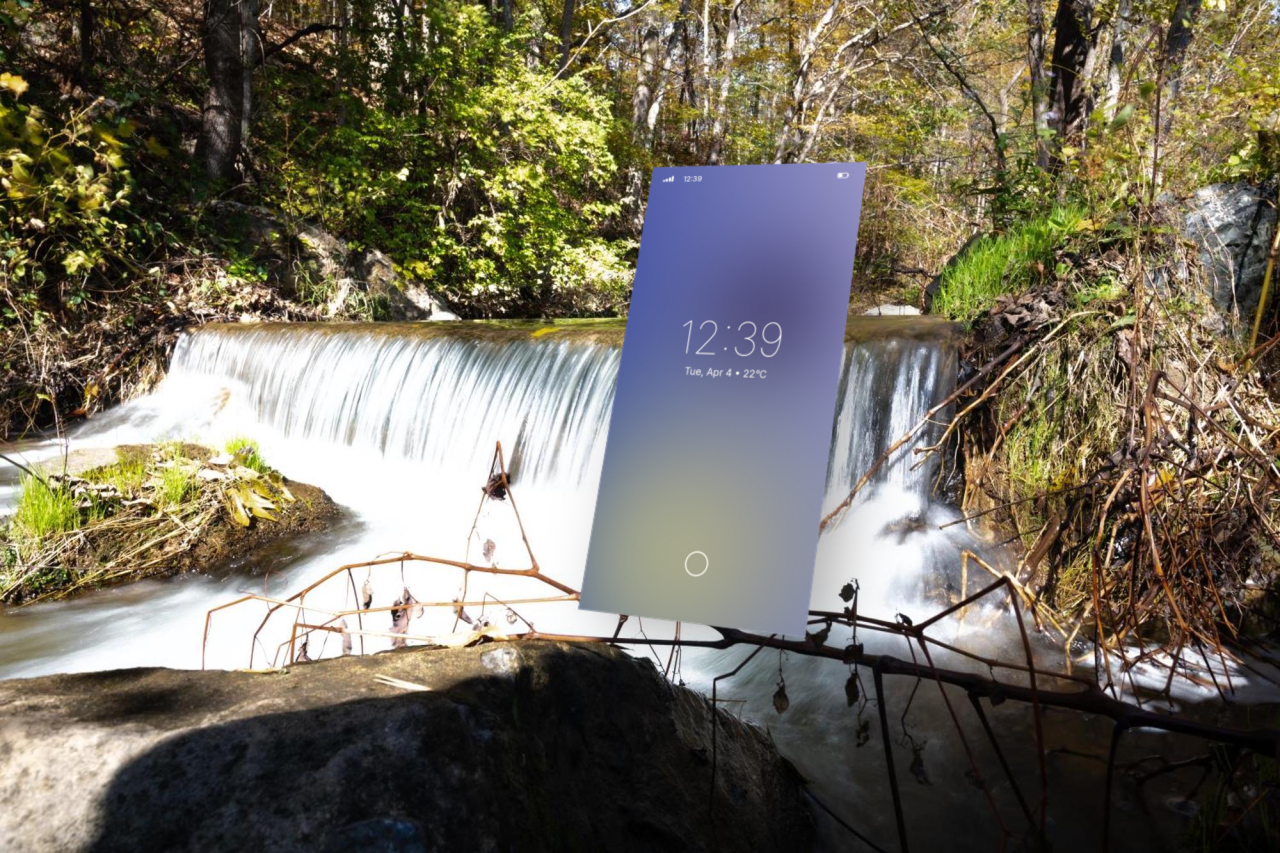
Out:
12,39
